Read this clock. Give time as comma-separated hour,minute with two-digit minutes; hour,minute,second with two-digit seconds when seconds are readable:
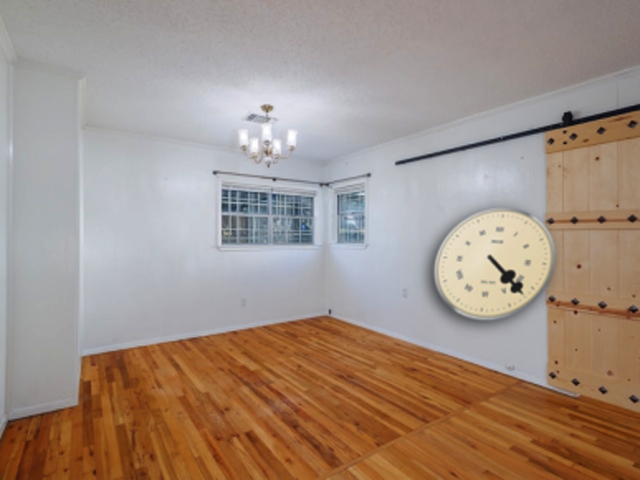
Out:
4,22
